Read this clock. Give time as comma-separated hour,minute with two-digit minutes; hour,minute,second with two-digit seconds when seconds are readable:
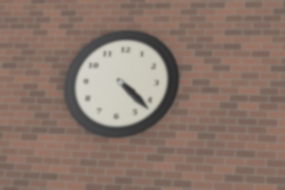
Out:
4,22
